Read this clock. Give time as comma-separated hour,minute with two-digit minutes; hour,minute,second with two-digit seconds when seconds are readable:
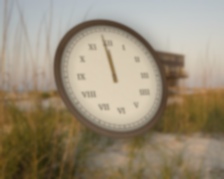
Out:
11,59
